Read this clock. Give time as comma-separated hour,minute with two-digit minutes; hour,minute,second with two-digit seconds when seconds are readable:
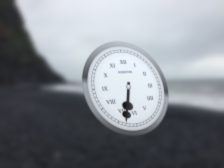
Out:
6,33
